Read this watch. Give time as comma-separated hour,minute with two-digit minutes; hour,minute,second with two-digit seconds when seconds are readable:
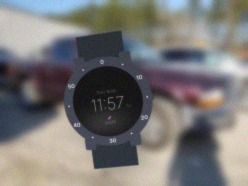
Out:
11,57
